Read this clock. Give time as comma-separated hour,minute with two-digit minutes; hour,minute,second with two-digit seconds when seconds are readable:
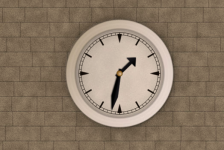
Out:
1,32
